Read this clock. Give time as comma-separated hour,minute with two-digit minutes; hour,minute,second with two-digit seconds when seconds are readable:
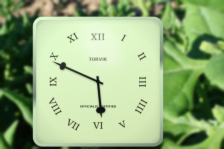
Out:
5,49
